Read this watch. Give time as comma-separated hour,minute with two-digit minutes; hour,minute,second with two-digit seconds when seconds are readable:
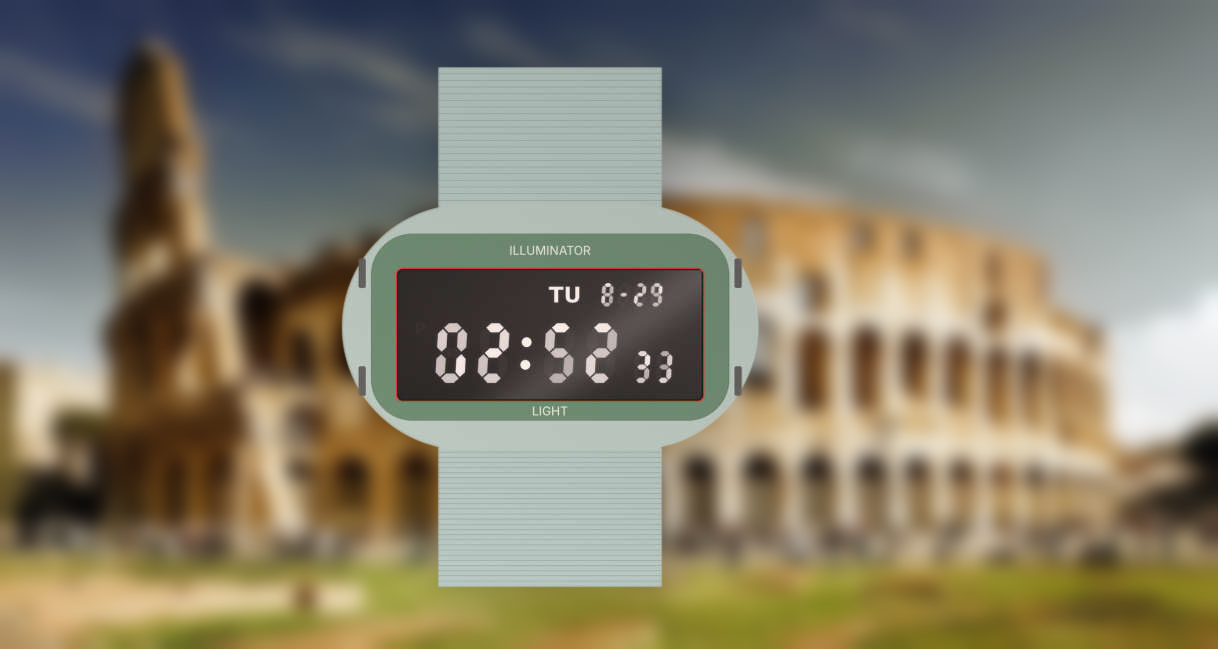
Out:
2,52,33
